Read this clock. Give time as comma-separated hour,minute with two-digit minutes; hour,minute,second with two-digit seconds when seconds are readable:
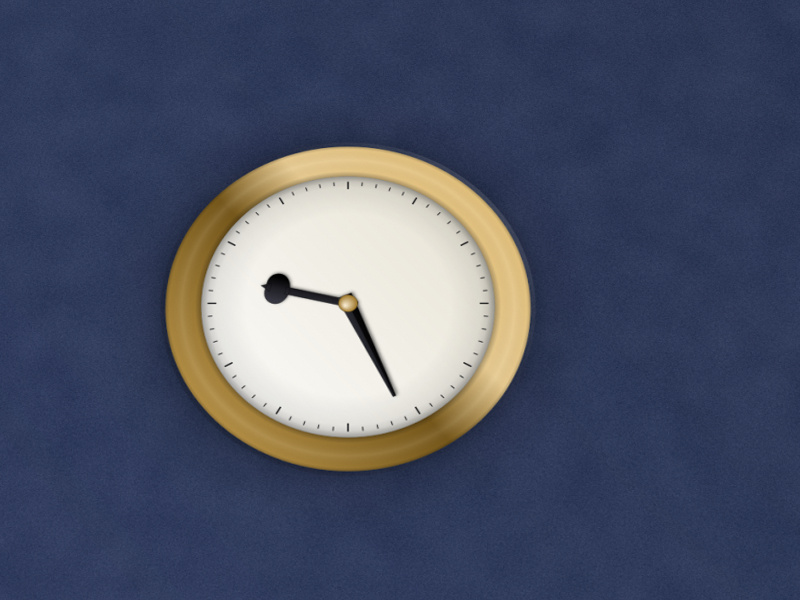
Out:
9,26
